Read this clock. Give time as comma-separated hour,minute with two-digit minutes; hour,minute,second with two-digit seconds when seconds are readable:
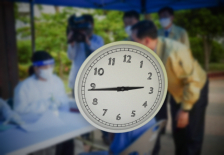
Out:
2,44
